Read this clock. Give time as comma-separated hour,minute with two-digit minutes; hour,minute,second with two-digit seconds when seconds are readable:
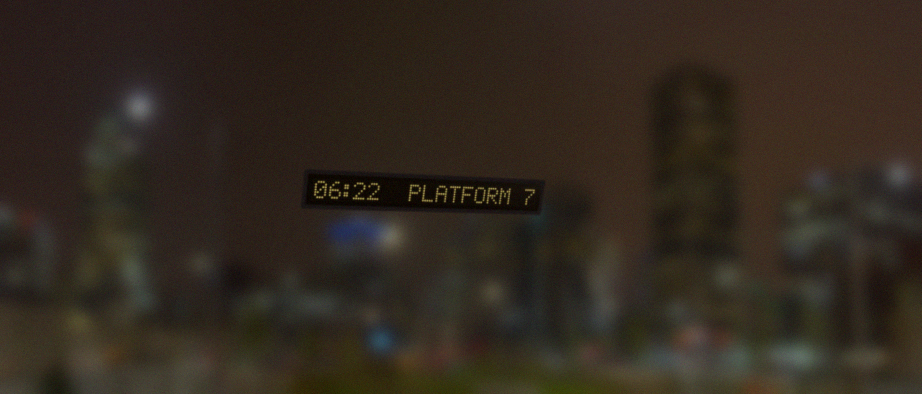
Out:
6,22
